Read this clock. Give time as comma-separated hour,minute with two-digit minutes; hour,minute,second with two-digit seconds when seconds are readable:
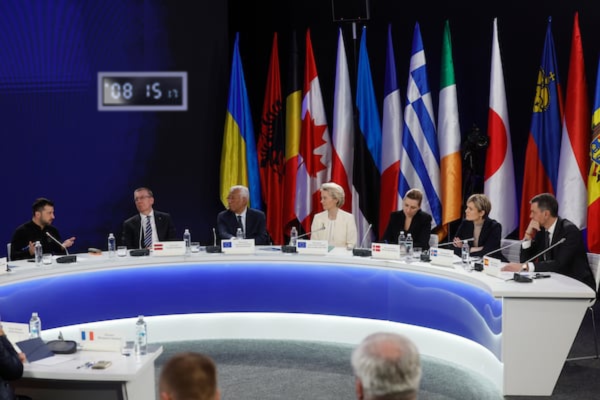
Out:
8,15
